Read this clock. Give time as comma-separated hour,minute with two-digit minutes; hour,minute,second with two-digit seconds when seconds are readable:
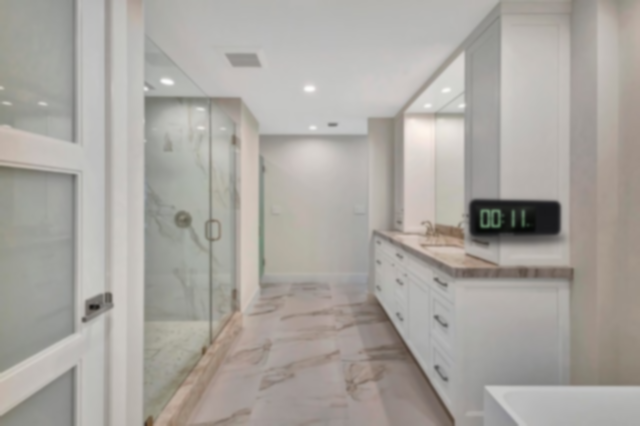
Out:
0,11
